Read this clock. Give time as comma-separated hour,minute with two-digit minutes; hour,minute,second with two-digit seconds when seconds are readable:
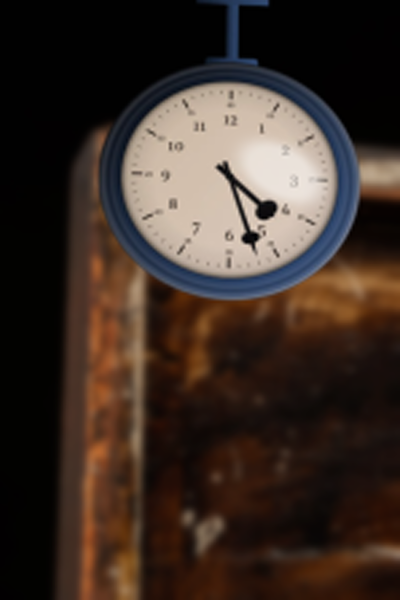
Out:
4,27
